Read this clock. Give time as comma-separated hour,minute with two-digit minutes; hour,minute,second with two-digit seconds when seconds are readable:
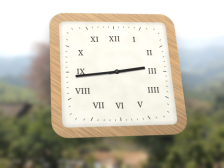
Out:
2,44
